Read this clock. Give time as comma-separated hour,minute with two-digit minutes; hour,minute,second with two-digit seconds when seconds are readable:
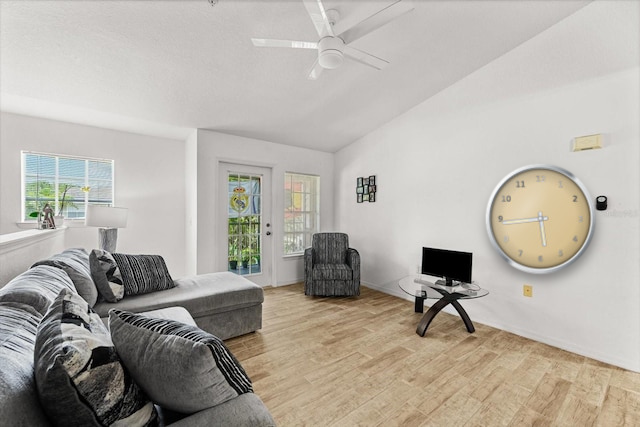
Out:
5,44
